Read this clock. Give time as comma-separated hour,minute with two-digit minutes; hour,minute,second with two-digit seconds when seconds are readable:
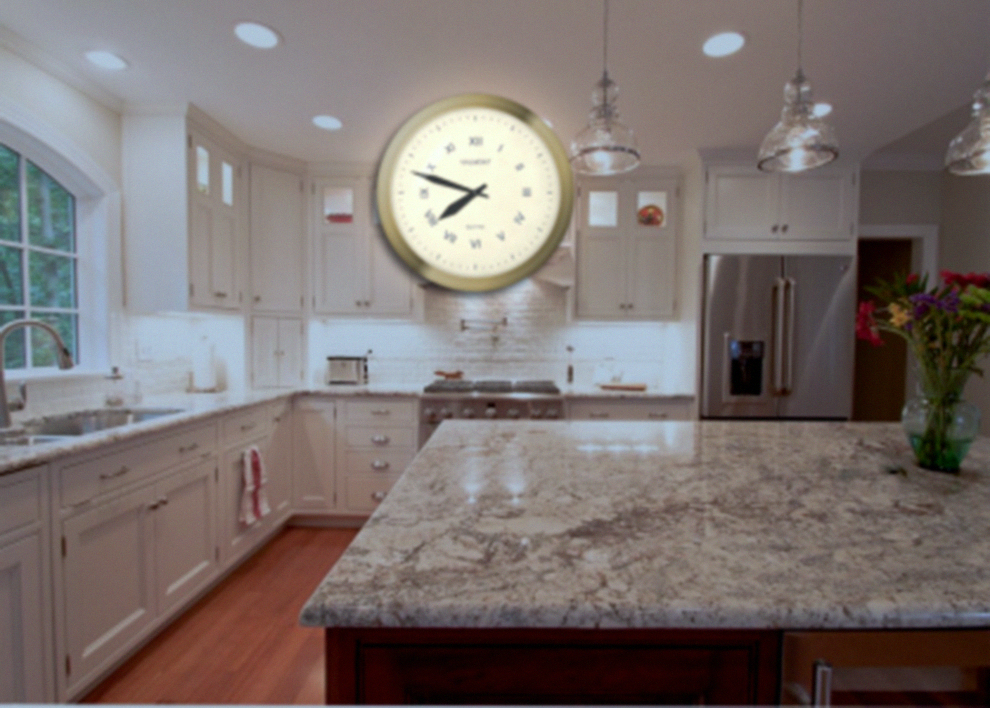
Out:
7,48
